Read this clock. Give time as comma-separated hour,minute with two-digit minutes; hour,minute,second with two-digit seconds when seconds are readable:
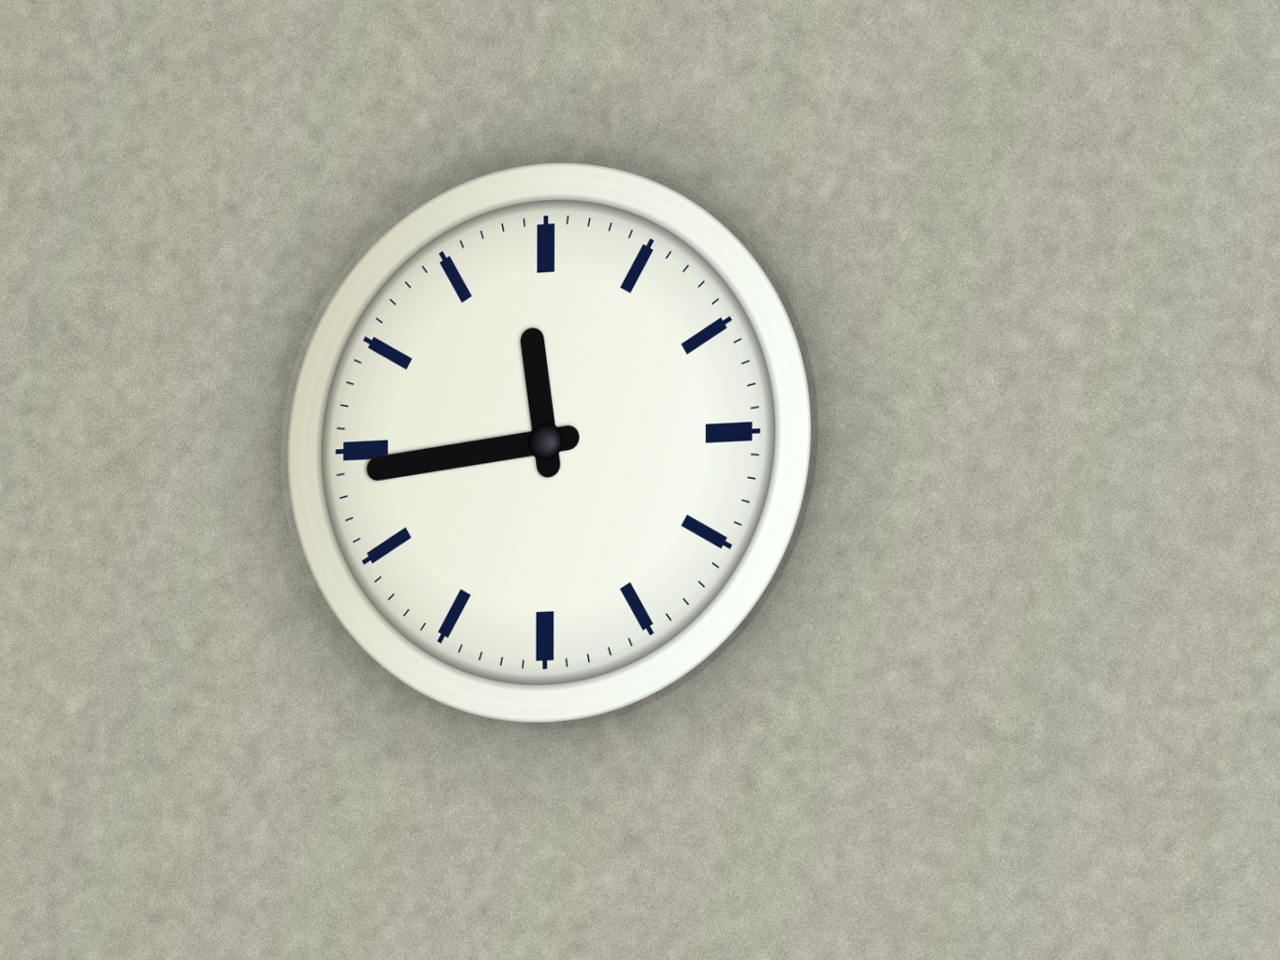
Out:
11,44
